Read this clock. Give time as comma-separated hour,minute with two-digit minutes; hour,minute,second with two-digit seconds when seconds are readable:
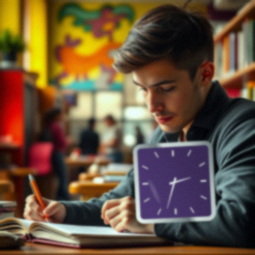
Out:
2,33
